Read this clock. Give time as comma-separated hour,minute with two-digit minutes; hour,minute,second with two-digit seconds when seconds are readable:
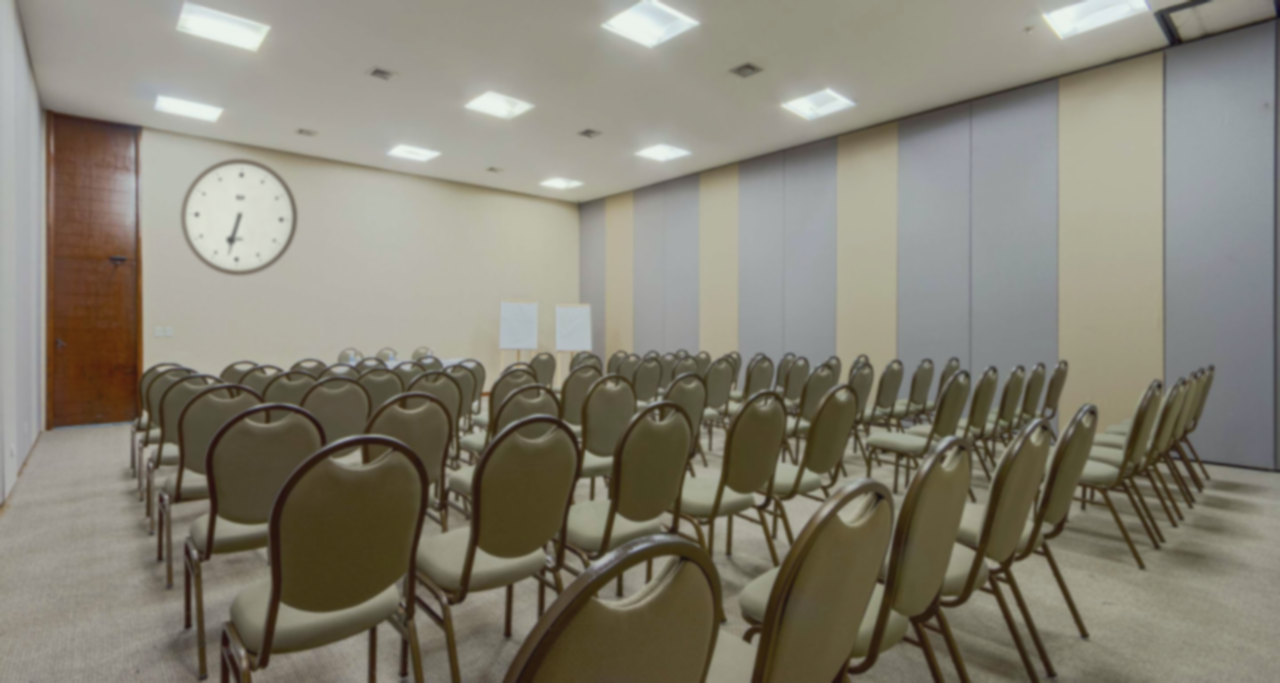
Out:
6,32
